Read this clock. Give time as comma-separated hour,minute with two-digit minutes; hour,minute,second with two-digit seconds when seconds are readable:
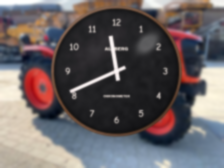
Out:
11,41
